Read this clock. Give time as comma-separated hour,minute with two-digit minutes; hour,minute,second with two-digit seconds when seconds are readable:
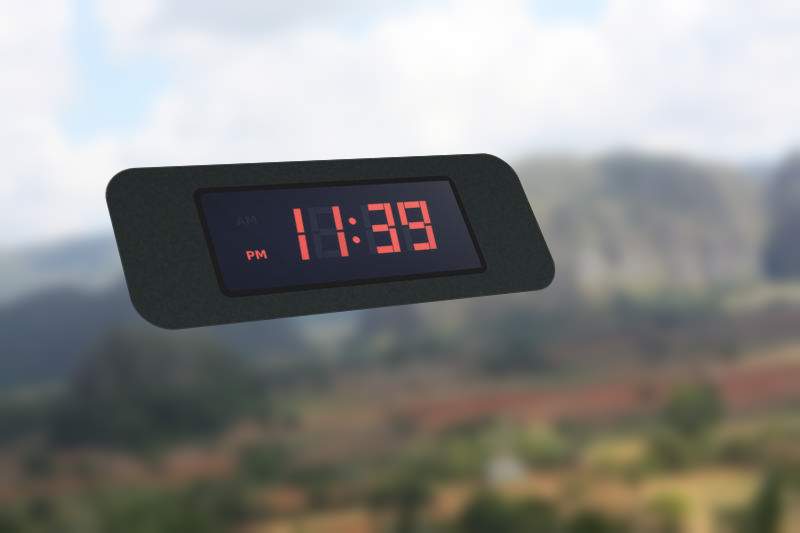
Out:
11,39
